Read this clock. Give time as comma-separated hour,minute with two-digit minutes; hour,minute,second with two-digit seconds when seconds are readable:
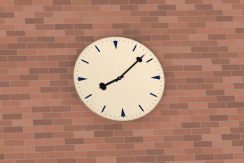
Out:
8,08
